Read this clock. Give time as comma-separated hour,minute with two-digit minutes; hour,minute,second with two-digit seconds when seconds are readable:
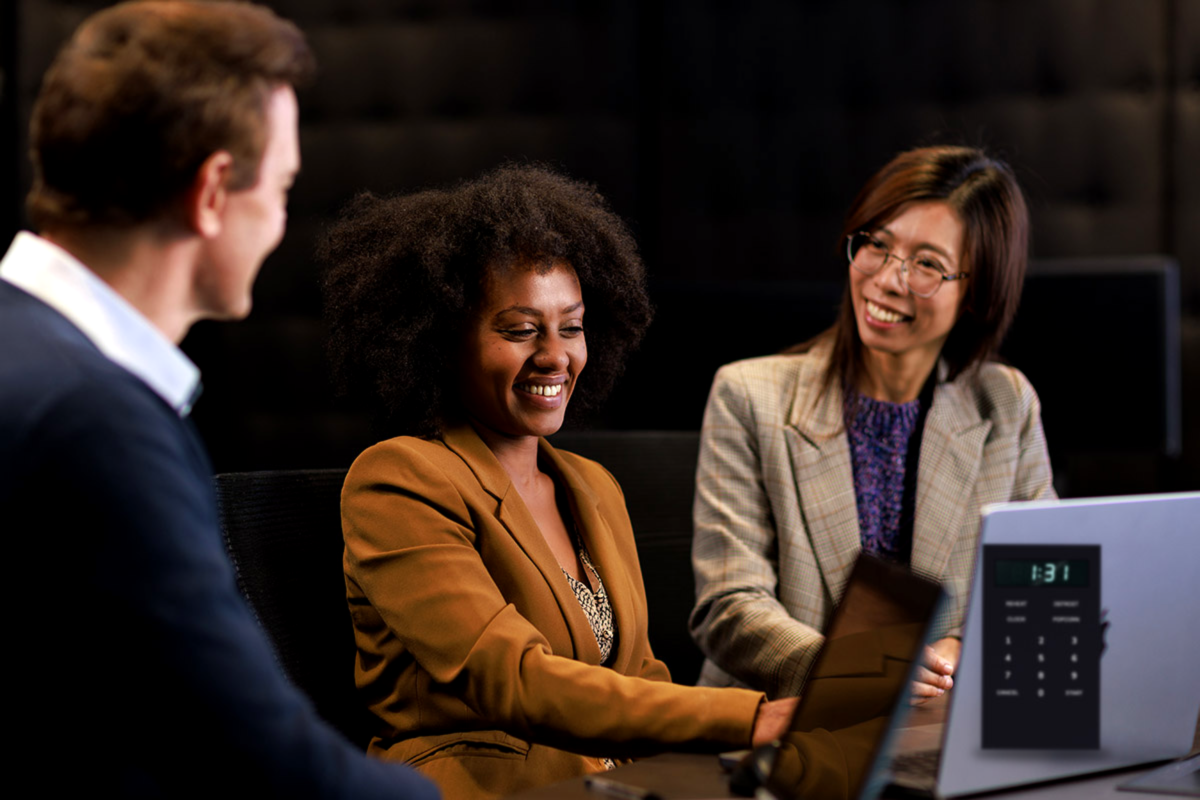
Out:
1,31
